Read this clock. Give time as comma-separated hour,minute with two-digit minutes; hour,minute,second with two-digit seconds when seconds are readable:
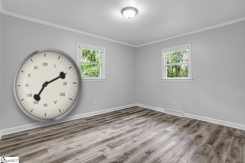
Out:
7,11
